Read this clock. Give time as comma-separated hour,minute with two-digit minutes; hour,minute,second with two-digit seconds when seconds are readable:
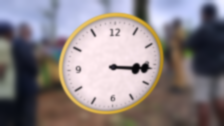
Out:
3,16
